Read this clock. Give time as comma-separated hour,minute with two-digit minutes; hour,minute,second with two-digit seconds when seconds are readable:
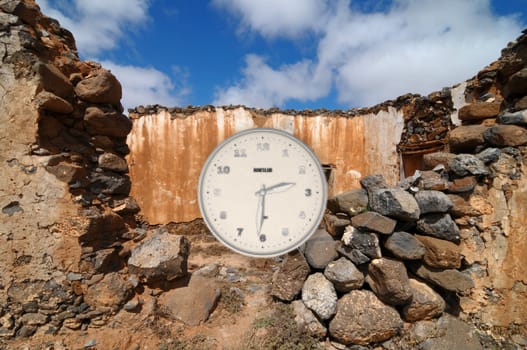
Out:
2,31
